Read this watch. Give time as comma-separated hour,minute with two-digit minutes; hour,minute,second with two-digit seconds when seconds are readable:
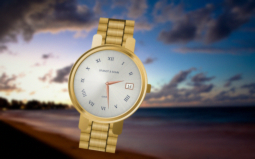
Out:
2,28
